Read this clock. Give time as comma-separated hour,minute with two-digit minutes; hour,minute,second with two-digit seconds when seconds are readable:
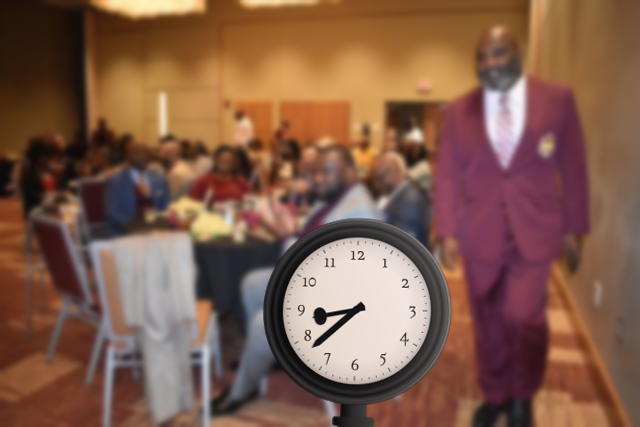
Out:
8,38
